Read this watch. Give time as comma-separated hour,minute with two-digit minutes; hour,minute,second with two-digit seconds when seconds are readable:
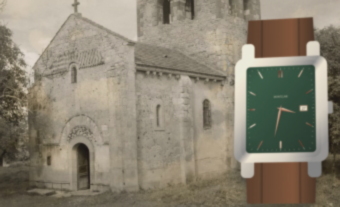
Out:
3,32
